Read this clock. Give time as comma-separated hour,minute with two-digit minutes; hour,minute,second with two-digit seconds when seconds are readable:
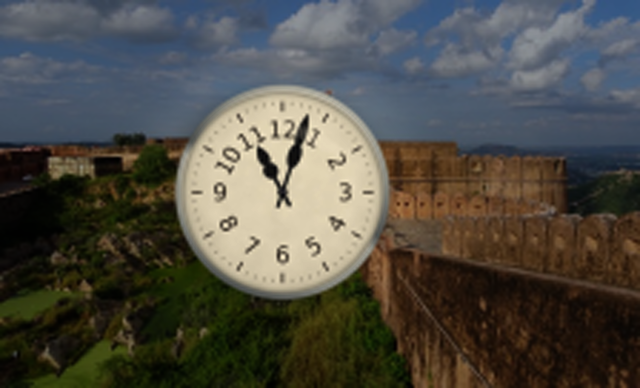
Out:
11,03
